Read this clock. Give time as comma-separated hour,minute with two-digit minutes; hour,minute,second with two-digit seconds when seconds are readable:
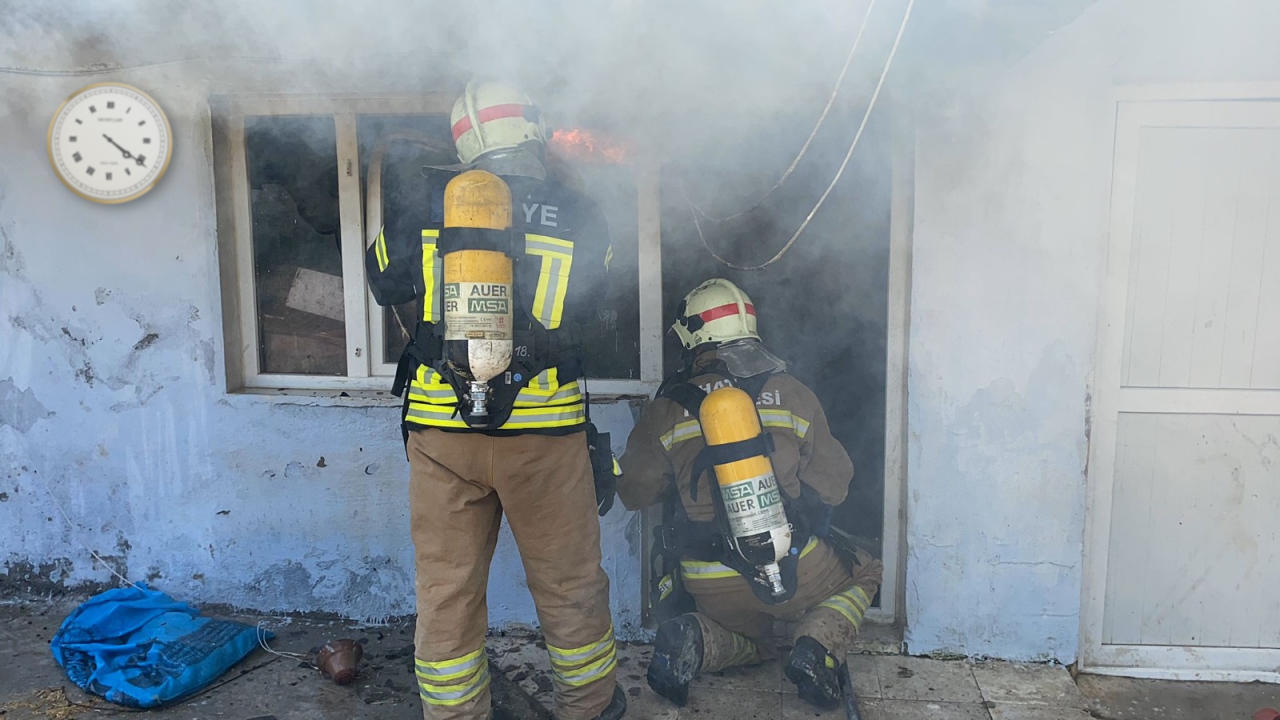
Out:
4,21
